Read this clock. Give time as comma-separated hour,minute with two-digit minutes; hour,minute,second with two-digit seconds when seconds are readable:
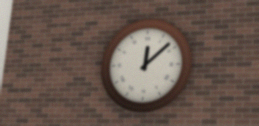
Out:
12,08
